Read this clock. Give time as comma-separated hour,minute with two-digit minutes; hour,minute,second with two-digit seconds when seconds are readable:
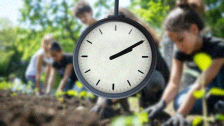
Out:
2,10
